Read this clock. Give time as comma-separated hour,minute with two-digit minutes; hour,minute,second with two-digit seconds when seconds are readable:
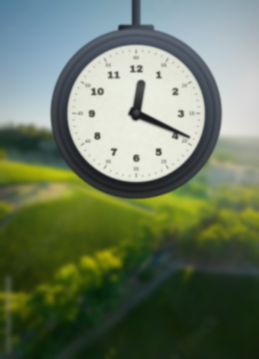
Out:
12,19
